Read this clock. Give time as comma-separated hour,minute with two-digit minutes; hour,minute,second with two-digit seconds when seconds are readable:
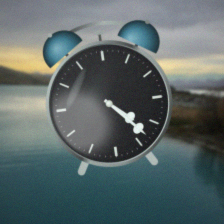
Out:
4,23
